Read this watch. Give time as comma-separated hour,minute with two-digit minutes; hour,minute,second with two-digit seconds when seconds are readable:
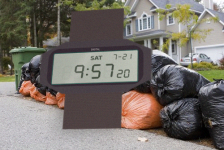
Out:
9,57,20
